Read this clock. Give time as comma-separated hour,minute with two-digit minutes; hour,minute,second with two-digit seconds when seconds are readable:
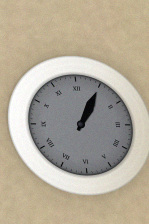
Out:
1,05
